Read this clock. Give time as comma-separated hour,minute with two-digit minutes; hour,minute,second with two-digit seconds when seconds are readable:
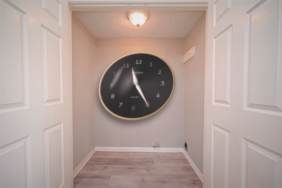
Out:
11,25
